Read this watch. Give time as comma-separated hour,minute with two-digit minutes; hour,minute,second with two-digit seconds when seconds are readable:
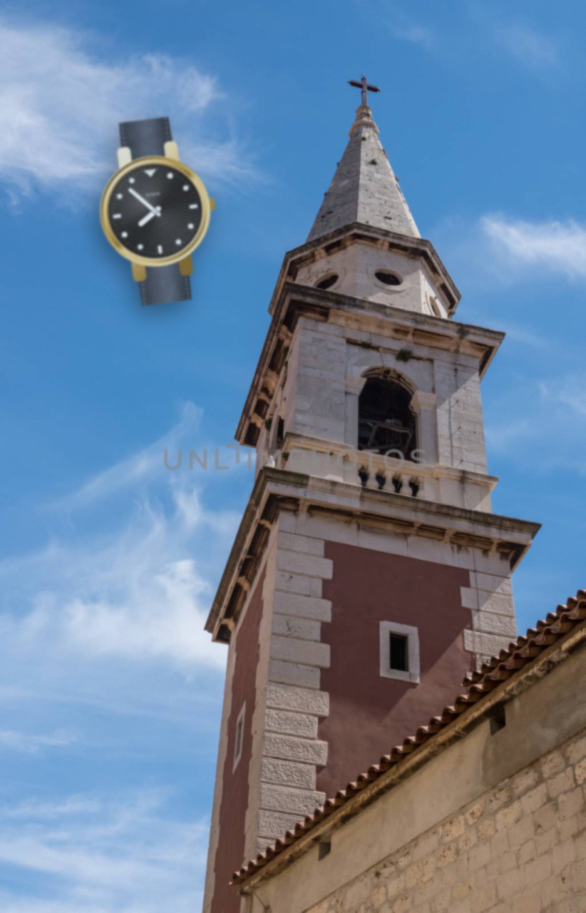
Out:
7,53
